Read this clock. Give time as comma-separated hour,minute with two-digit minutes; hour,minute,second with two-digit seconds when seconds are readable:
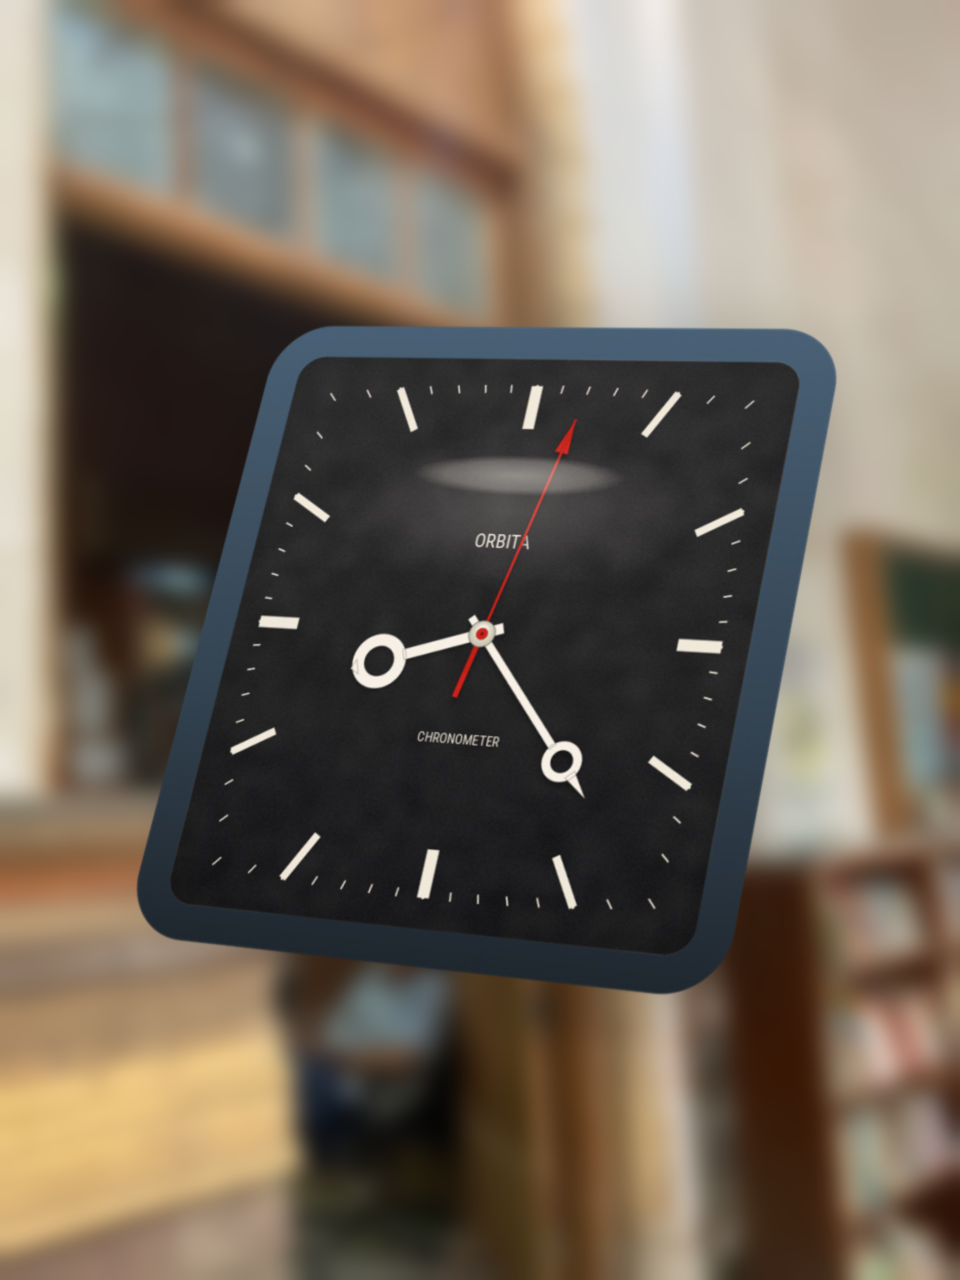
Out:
8,23,02
